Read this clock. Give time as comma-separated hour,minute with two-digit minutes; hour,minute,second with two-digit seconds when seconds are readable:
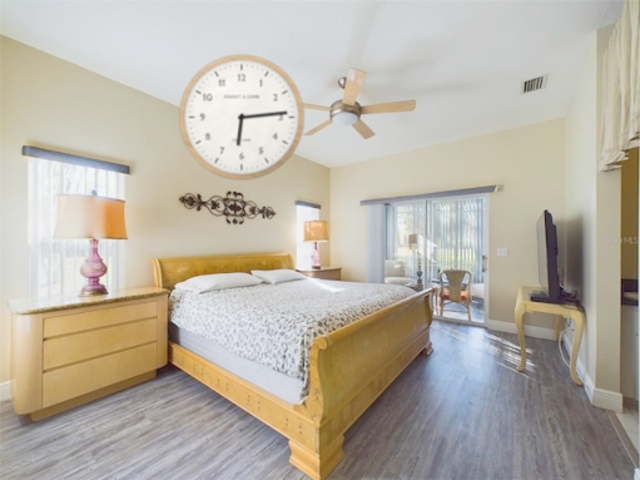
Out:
6,14
